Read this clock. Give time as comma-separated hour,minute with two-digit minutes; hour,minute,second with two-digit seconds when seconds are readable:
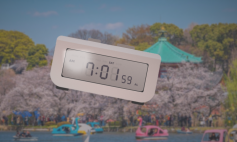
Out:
7,01,59
